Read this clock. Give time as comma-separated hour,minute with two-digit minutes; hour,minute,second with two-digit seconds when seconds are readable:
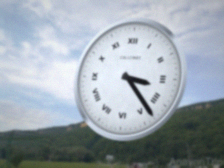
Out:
3,23
